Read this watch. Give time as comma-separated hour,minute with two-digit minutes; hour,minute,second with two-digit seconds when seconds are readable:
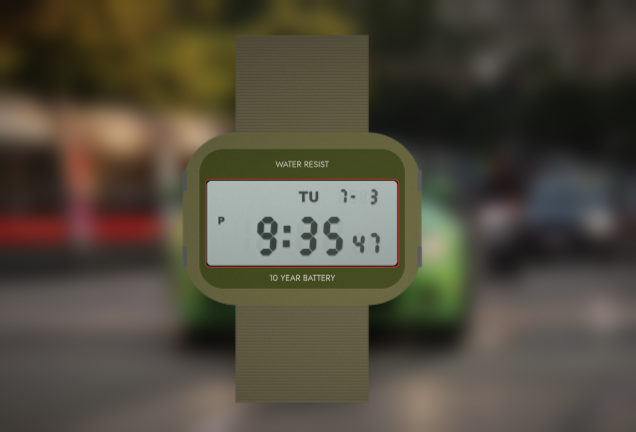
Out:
9,35,47
